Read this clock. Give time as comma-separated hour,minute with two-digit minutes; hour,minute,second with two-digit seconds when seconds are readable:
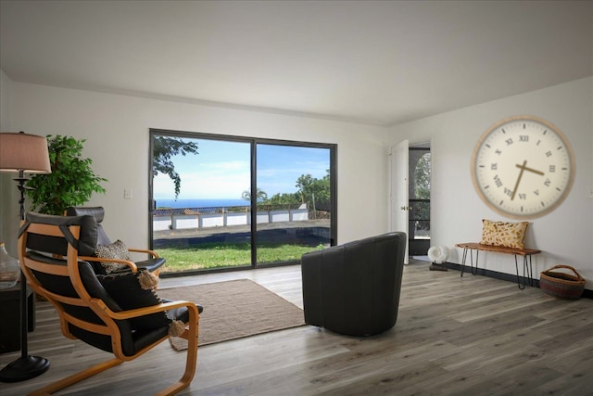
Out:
3,33
